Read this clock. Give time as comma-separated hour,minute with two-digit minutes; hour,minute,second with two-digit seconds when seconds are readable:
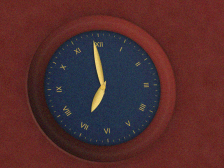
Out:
6,59
